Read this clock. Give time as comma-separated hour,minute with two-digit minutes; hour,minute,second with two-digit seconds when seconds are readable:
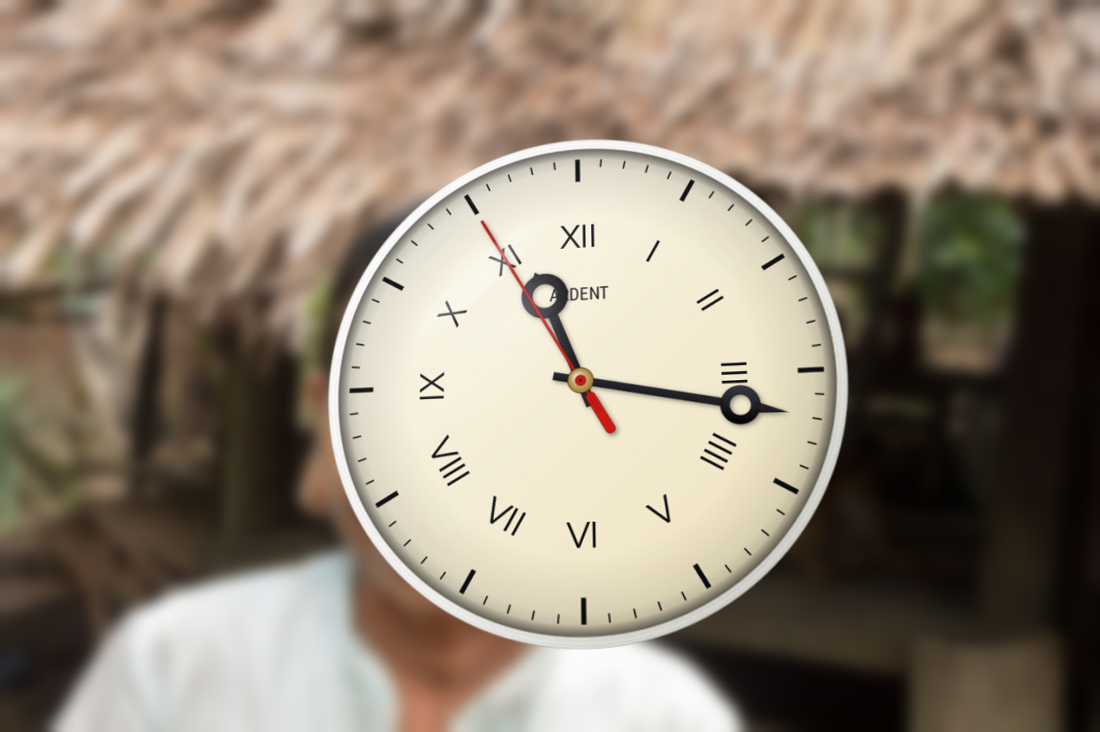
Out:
11,16,55
